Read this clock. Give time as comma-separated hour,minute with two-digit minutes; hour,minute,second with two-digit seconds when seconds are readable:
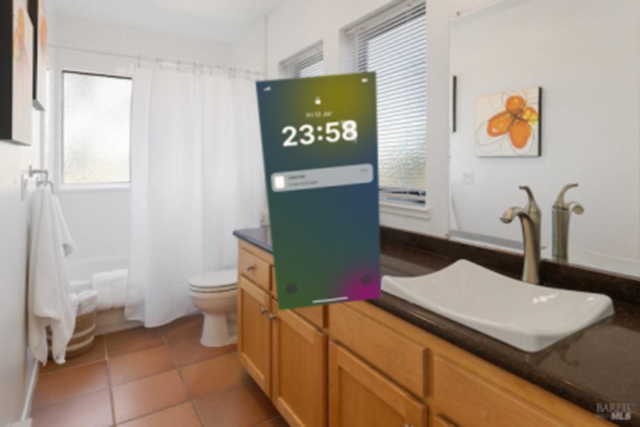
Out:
23,58
